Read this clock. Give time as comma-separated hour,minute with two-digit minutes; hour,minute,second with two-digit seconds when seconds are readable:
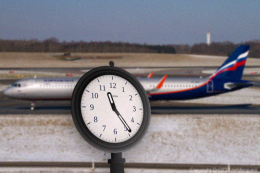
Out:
11,24
